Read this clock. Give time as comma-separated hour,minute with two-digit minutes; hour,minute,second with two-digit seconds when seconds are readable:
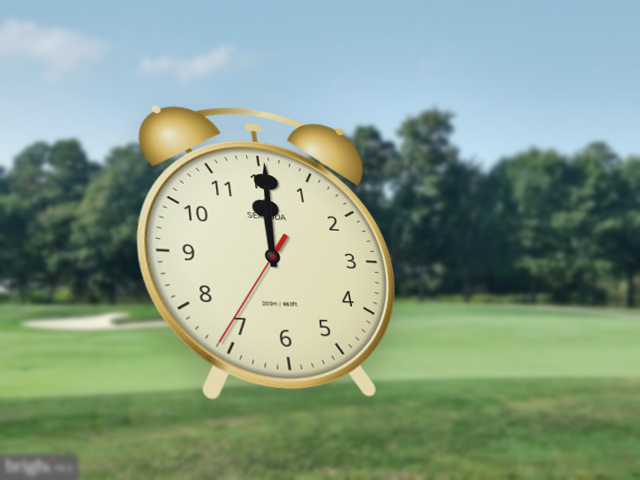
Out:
12,00,36
